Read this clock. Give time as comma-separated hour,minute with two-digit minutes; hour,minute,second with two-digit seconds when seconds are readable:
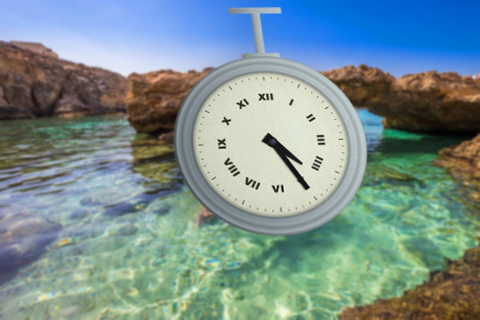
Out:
4,25
